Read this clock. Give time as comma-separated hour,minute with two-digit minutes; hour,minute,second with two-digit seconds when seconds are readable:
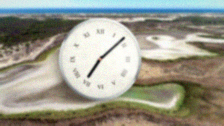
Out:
7,08
